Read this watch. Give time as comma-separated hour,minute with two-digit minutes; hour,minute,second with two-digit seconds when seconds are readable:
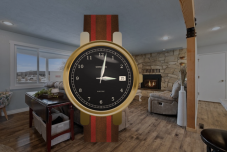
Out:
3,02
